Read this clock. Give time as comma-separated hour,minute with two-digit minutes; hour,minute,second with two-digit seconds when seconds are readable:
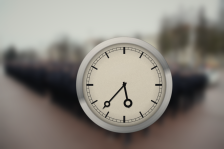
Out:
5,37
